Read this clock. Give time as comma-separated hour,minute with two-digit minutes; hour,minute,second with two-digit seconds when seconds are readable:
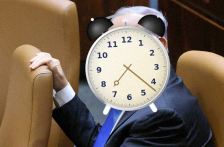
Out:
7,22
